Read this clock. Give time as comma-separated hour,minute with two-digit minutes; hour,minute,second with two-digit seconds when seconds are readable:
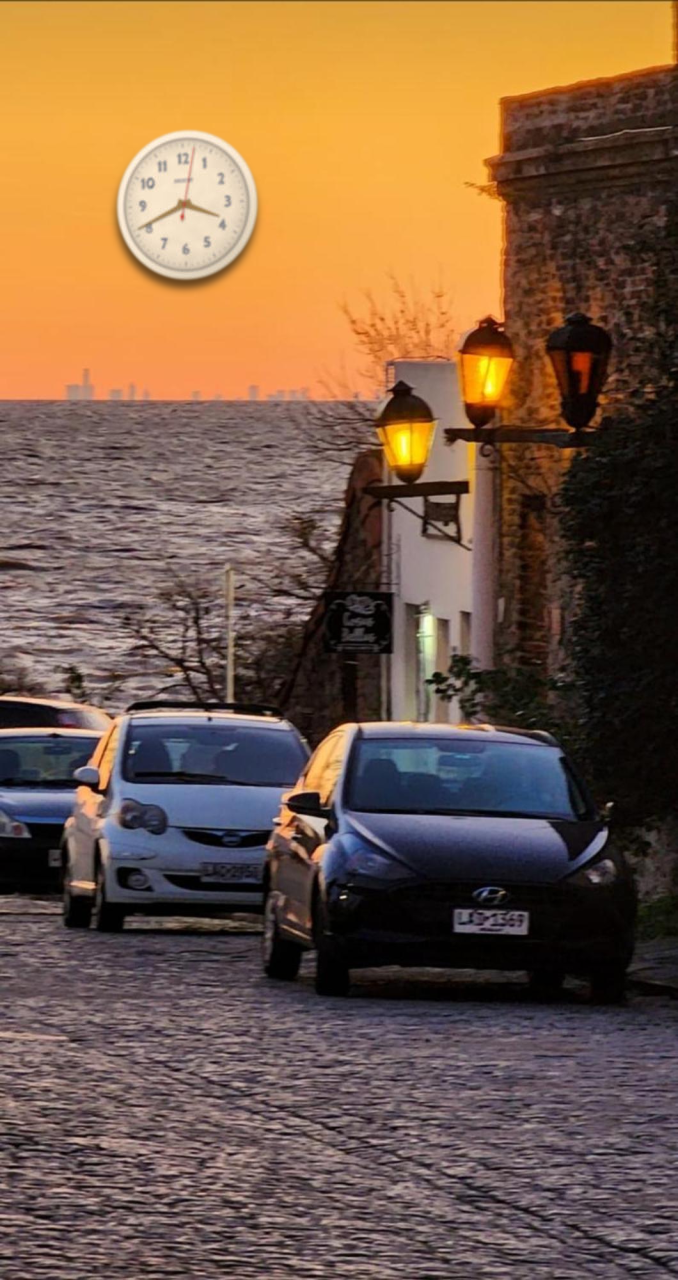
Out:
3,41,02
